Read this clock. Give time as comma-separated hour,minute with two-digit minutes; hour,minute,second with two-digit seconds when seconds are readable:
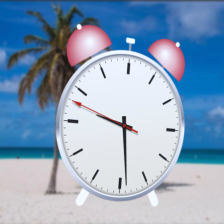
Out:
9,28,48
